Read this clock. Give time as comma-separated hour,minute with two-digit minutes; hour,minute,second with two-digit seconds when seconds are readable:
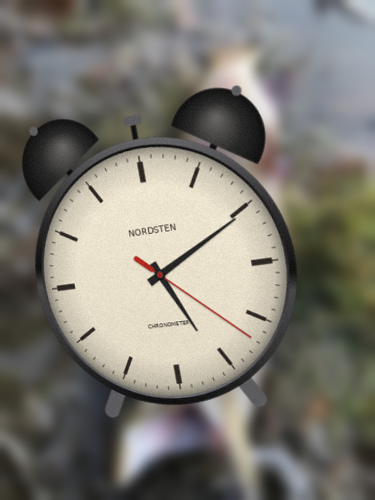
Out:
5,10,22
